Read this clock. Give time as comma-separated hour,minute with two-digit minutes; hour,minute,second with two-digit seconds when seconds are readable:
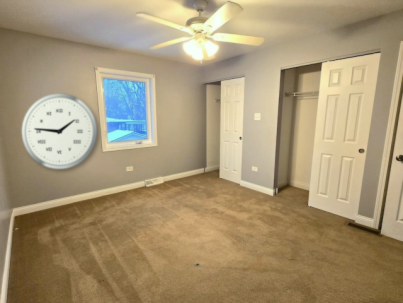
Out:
1,46
